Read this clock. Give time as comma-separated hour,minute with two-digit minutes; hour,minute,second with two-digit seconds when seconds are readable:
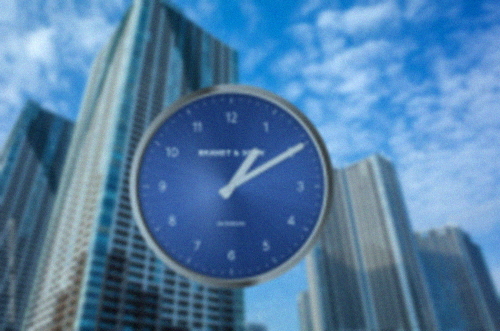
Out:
1,10
